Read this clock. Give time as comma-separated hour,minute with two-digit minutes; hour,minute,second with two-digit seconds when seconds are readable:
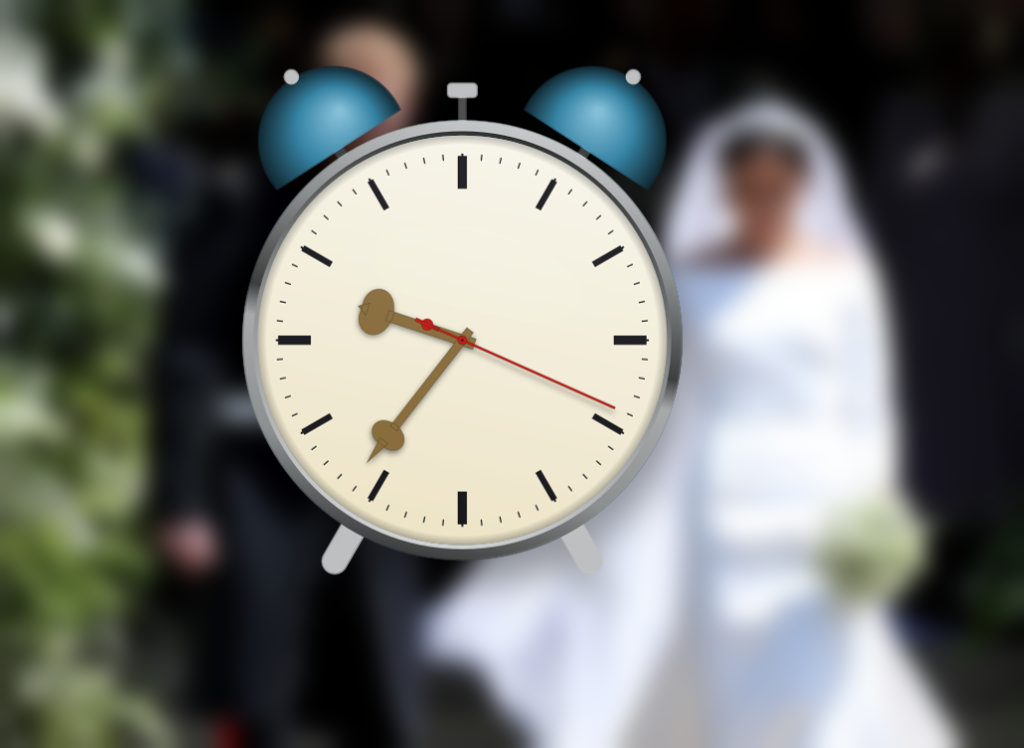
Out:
9,36,19
